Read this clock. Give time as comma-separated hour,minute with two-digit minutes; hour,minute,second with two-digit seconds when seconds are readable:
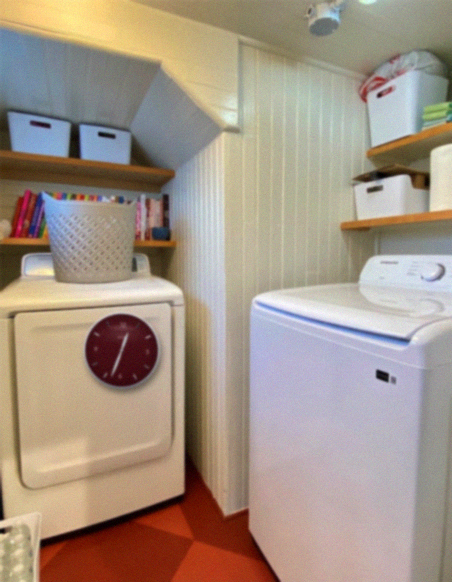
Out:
12,33
